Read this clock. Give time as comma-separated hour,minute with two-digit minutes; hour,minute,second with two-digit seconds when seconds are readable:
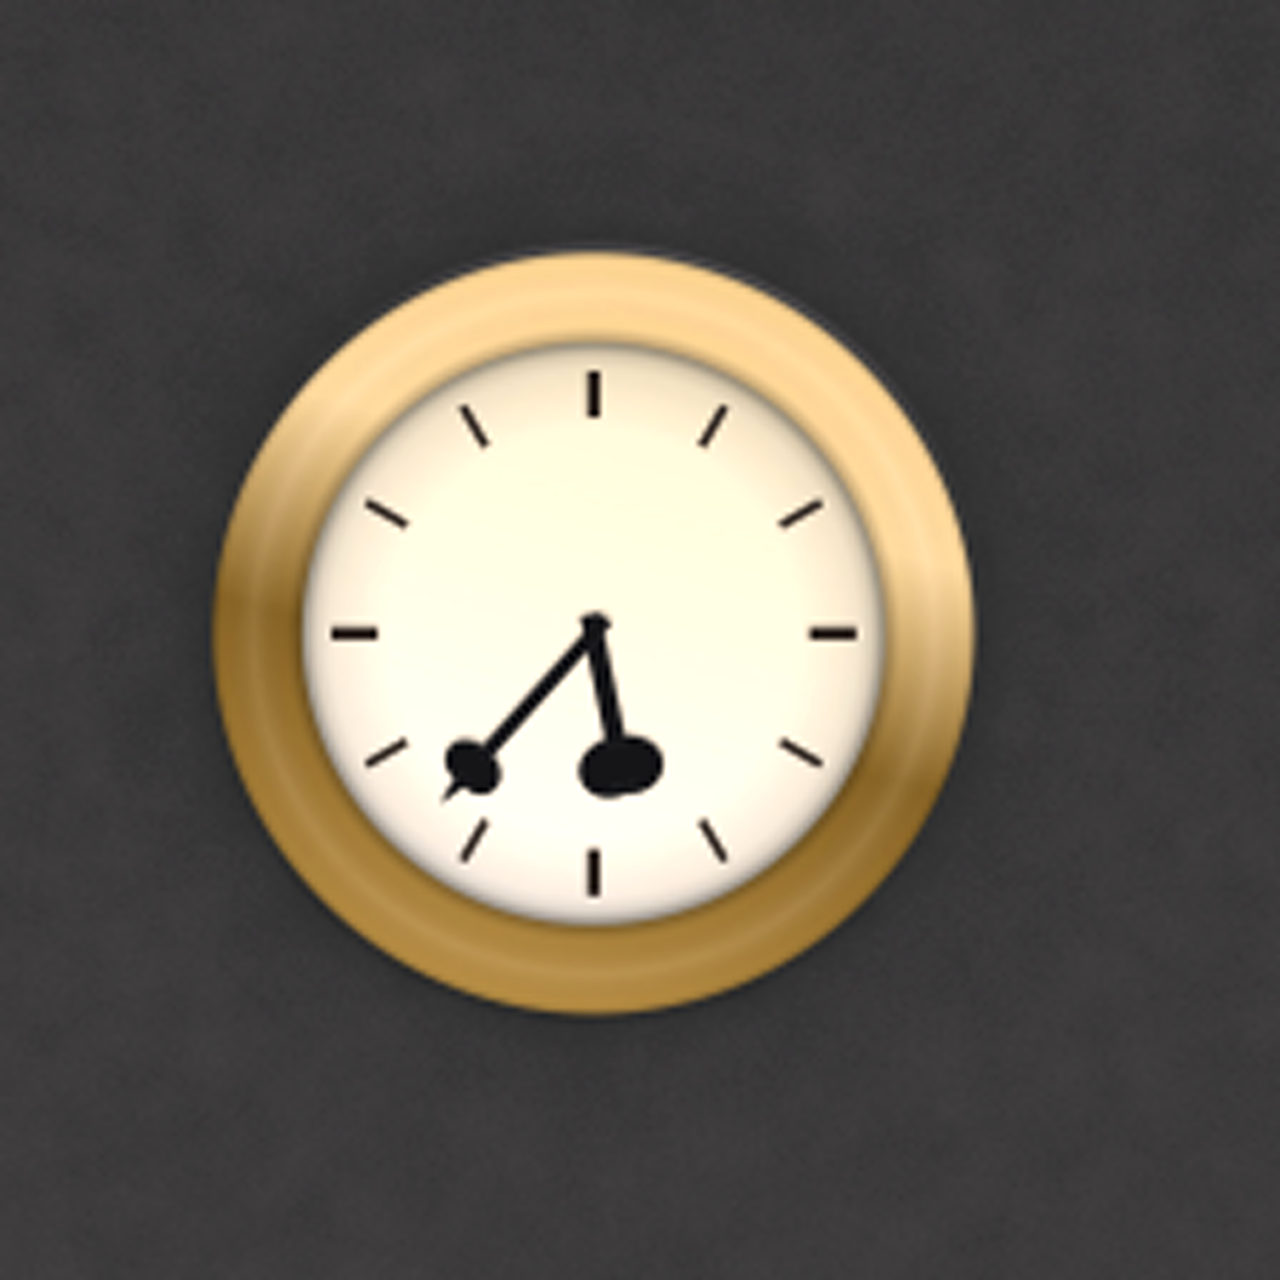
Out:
5,37
